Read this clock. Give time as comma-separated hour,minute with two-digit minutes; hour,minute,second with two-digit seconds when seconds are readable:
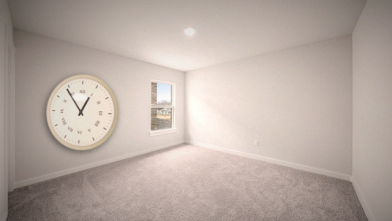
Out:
12,54
